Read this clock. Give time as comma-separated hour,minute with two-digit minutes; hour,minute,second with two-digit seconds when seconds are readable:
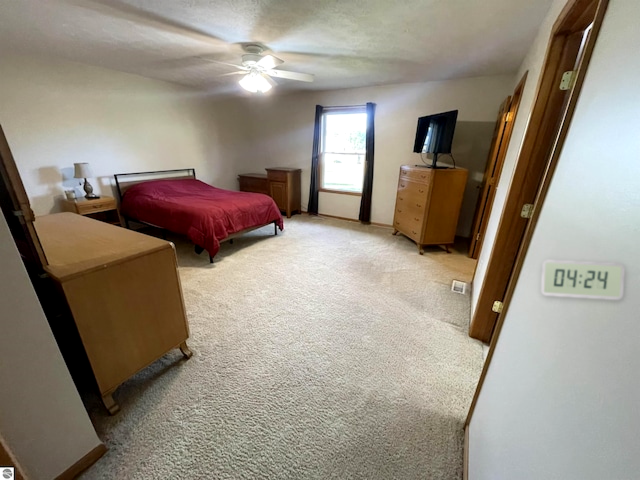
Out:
4,24
